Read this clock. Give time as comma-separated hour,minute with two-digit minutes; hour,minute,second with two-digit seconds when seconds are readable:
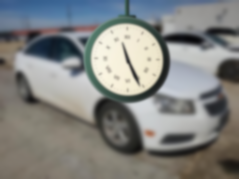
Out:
11,26
